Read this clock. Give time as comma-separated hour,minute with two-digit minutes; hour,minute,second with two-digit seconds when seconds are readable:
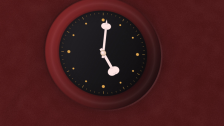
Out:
5,01
